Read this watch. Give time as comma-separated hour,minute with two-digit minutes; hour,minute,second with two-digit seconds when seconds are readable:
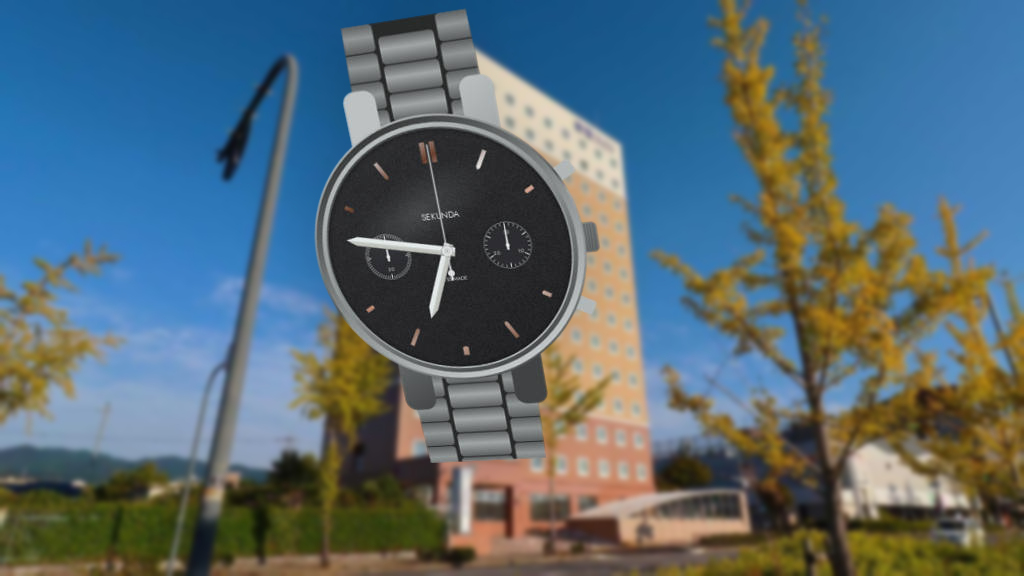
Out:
6,47
